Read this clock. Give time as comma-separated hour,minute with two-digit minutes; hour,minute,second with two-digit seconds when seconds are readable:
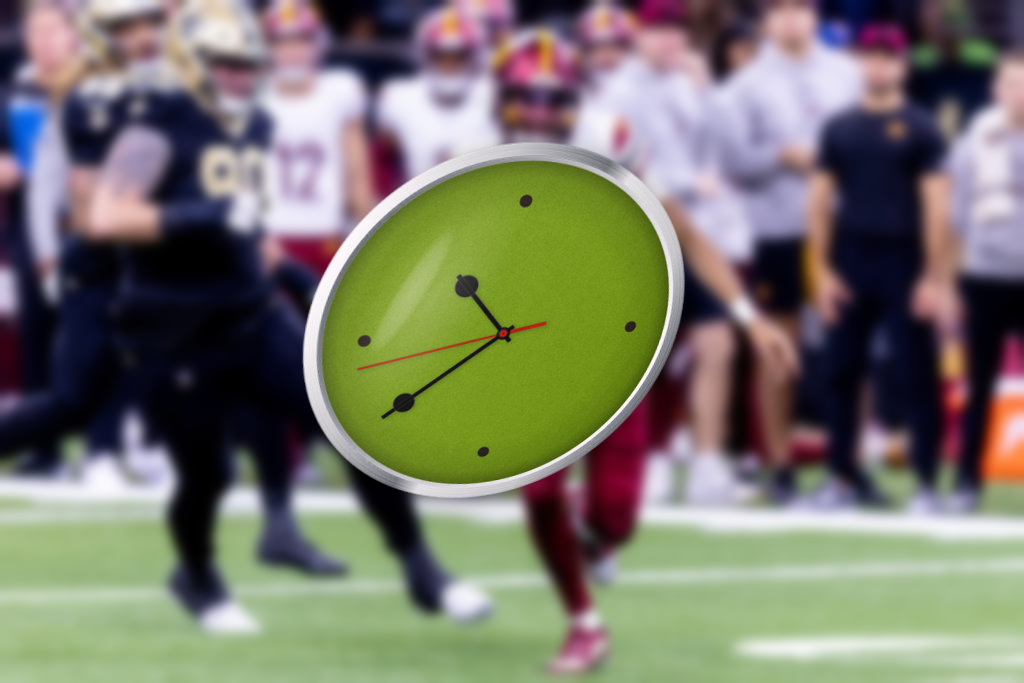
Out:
10,38,43
